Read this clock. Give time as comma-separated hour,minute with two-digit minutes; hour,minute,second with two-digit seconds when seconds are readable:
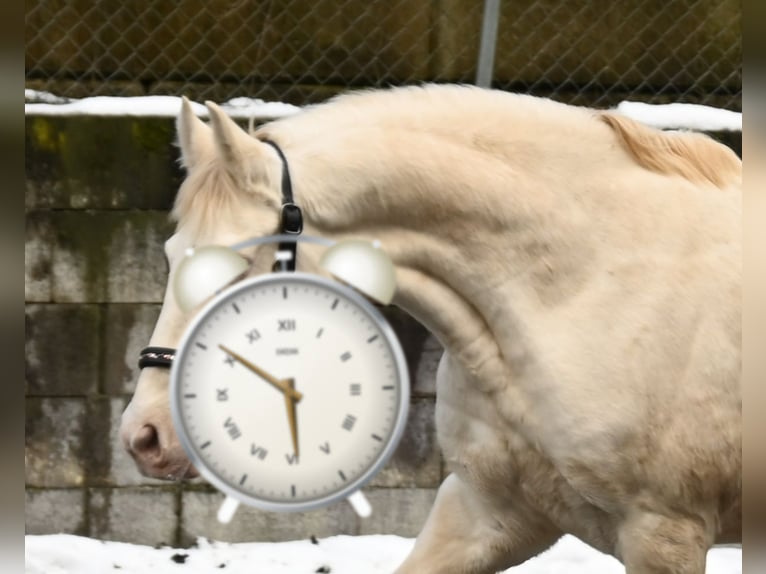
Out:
5,51
